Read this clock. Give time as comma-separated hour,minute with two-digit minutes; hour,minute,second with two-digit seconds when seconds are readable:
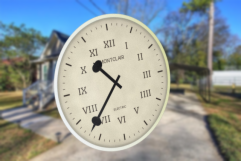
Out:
10,37
